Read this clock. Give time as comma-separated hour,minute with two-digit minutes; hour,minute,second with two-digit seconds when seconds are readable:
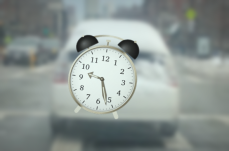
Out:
9,27
